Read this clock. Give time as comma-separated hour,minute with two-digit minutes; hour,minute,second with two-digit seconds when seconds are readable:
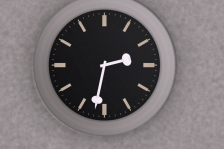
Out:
2,32
